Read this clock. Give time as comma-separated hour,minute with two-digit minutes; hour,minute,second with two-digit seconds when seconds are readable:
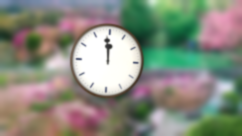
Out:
11,59
